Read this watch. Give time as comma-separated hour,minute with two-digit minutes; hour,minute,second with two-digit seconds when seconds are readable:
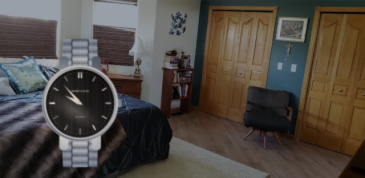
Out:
9,53
